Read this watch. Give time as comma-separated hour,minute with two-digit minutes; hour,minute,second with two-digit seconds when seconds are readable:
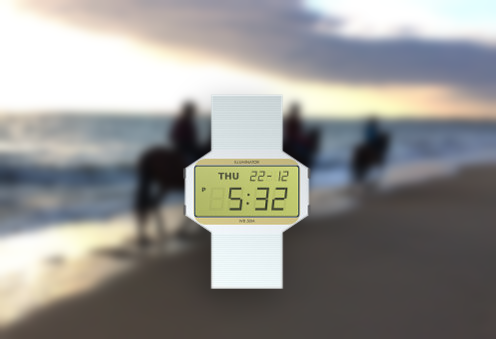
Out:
5,32
